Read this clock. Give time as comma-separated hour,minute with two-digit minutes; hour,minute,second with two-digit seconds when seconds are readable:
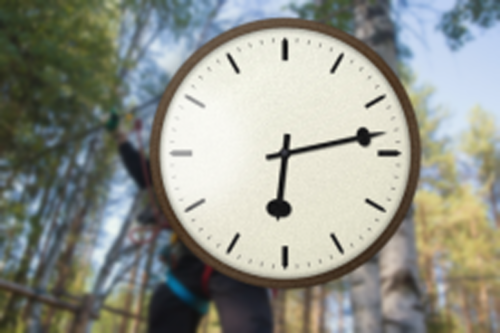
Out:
6,13
